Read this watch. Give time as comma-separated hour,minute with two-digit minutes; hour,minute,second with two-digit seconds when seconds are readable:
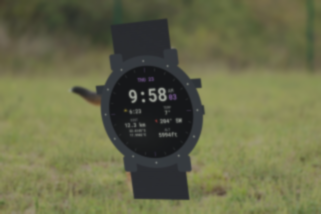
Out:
9,58
